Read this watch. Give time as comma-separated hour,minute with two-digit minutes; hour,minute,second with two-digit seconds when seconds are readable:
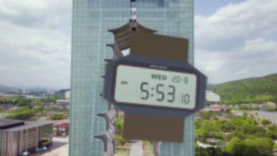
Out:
5,53,10
